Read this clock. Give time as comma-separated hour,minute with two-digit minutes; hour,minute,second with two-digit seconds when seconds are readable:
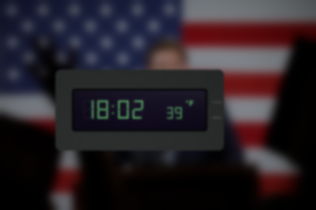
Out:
18,02
